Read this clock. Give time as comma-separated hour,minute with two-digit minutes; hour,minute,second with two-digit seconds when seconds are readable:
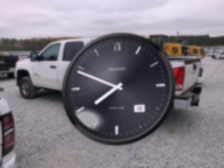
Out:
7,49
